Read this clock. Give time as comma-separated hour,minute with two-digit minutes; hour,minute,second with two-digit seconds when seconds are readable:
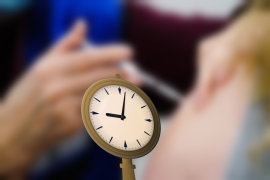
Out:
9,02
